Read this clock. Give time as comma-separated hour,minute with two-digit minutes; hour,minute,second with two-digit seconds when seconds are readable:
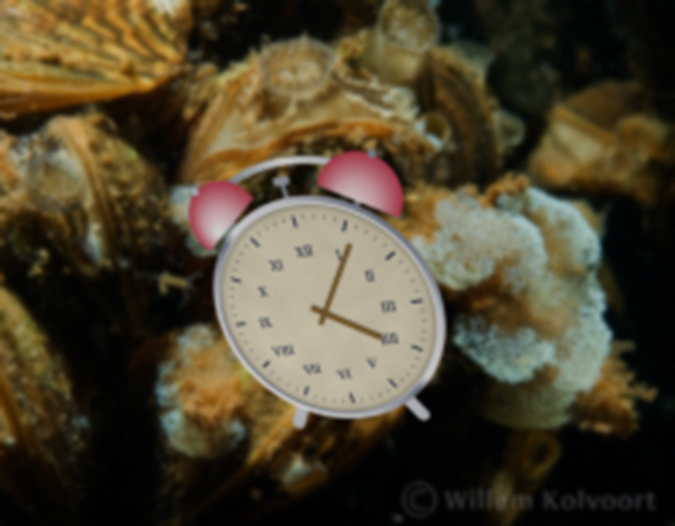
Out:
4,06
